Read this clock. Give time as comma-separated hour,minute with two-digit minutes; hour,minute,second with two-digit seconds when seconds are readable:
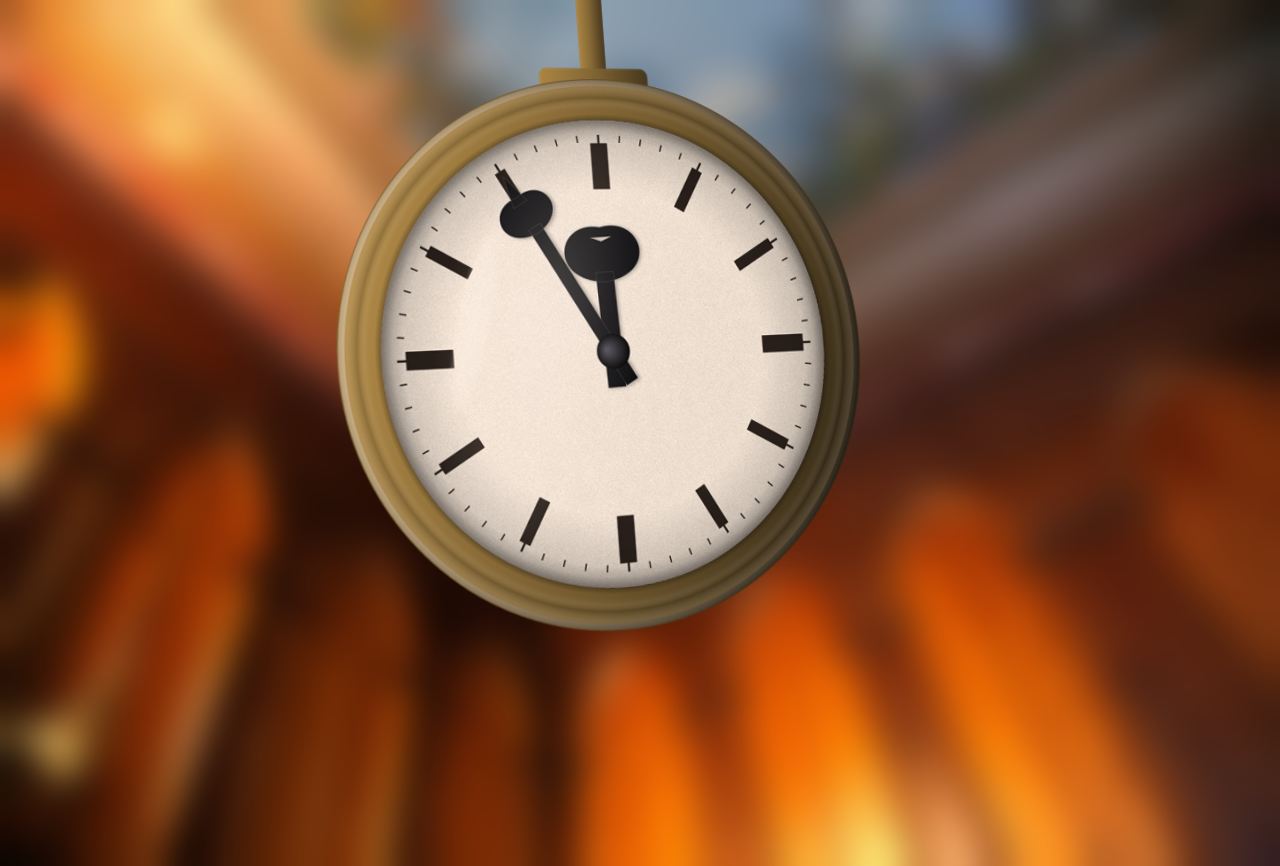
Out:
11,55
